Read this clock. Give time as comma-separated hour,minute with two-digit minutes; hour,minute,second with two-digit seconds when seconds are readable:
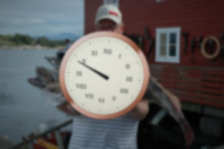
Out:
9,49
